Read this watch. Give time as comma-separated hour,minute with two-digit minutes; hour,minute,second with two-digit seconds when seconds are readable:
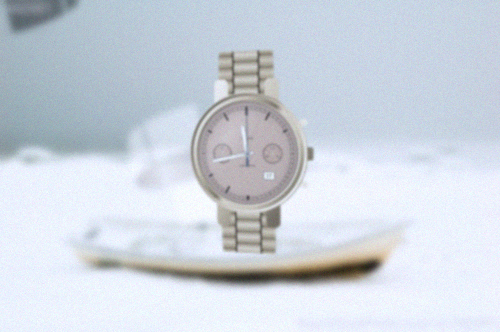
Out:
11,43
